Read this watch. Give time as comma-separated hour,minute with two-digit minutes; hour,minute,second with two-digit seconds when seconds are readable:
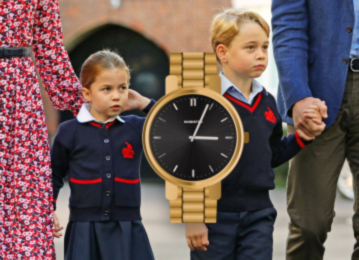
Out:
3,04
